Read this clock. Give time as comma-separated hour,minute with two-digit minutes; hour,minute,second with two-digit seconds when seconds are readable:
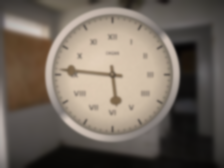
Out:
5,46
